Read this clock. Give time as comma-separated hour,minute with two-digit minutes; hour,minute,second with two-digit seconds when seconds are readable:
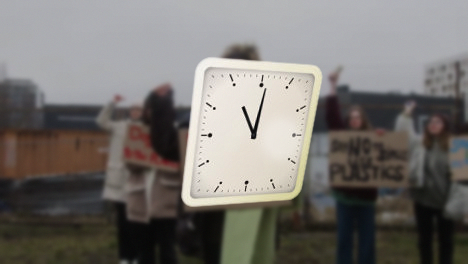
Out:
11,01
